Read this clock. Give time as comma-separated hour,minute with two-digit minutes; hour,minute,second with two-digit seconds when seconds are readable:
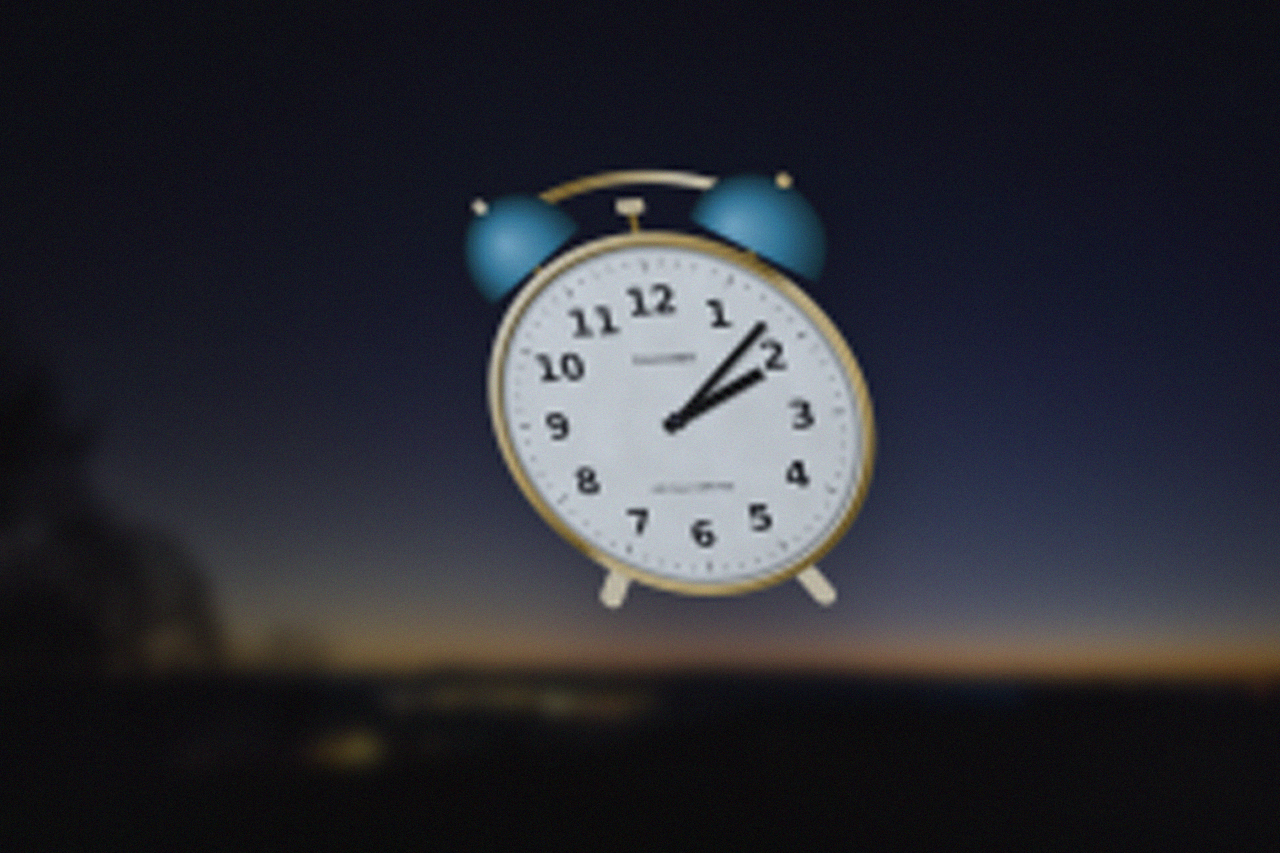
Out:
2,08
